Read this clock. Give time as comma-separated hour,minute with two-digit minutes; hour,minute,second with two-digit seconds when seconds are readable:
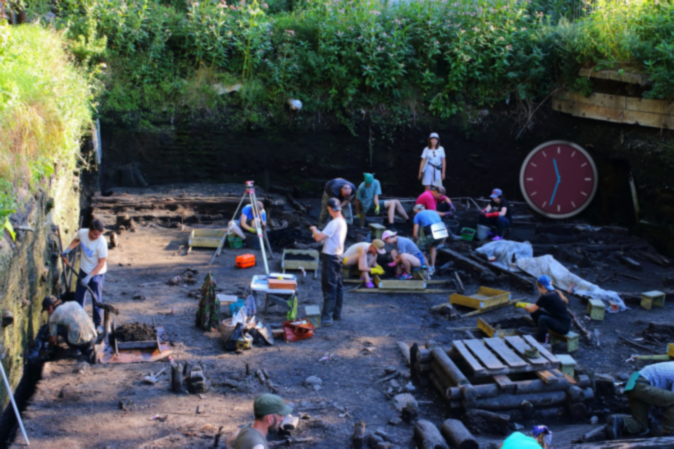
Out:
11,33
